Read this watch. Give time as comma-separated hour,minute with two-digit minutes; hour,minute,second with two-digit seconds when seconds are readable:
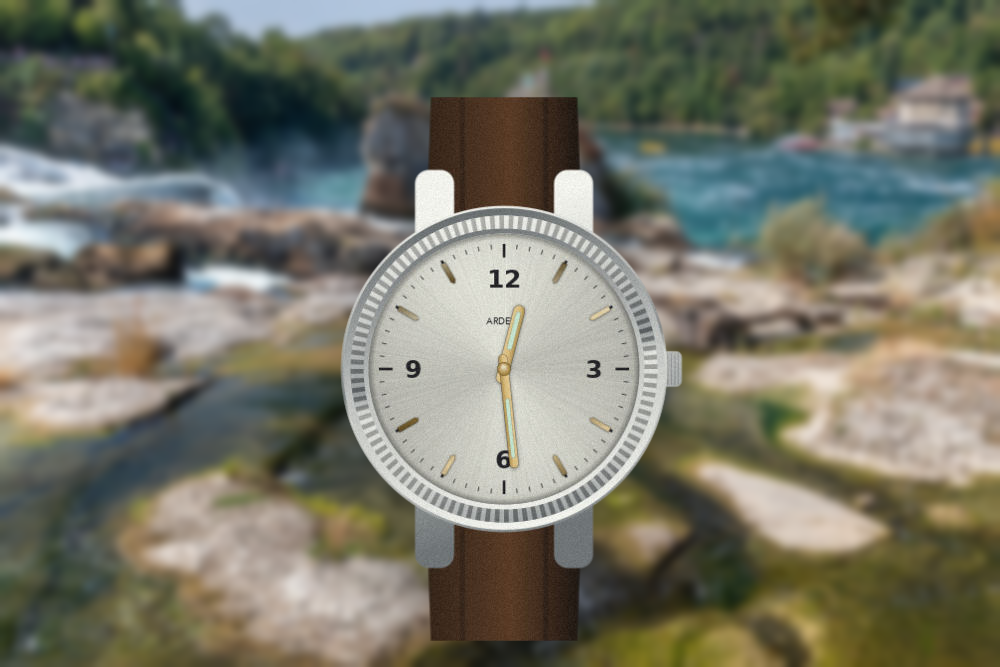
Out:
12,29
